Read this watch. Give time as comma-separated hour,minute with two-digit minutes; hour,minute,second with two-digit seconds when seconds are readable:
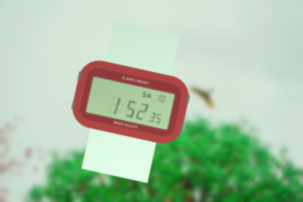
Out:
1,52,35
